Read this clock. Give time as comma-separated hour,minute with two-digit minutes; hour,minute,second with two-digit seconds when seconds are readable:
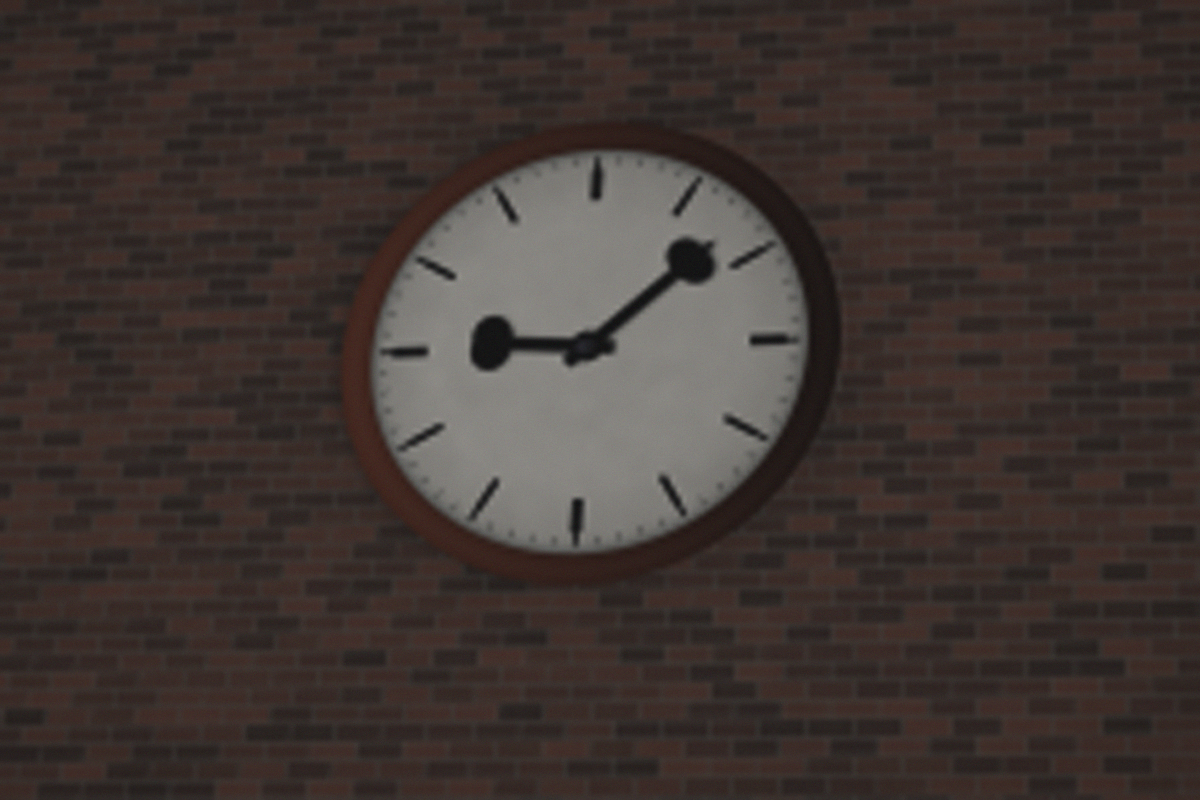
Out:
9,08
